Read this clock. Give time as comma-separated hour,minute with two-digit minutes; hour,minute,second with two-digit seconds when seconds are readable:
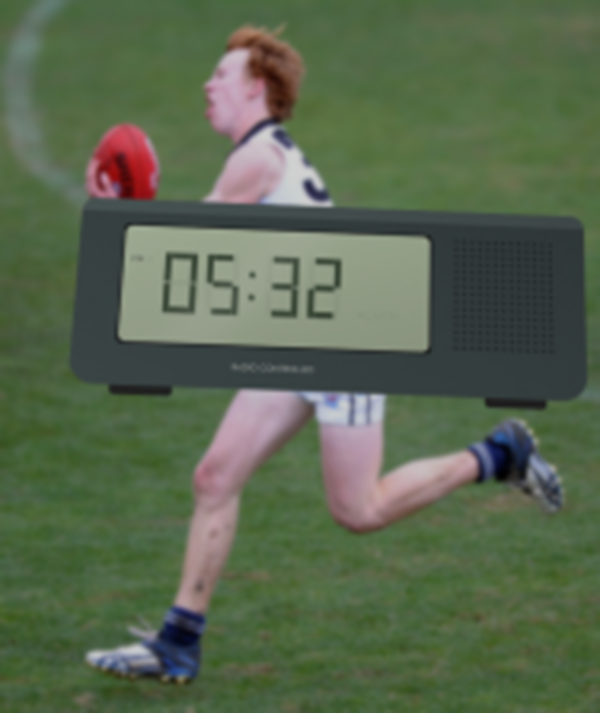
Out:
5,32
